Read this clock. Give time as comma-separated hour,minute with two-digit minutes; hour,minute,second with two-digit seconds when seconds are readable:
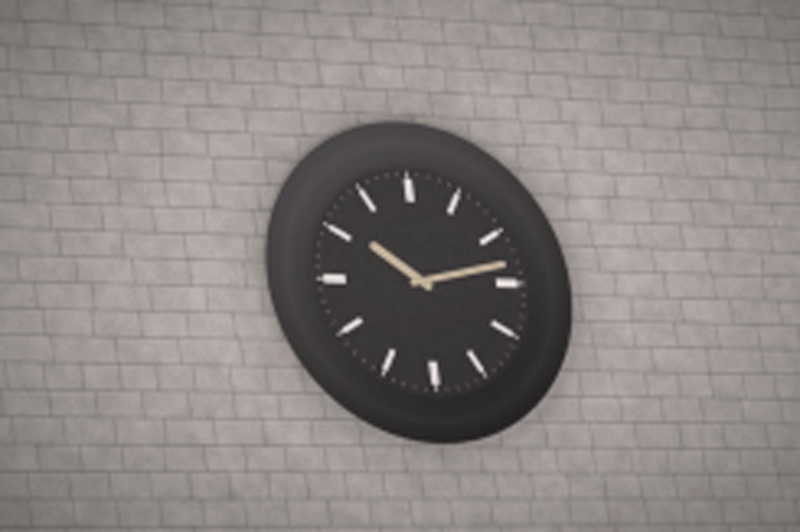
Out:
10,13
